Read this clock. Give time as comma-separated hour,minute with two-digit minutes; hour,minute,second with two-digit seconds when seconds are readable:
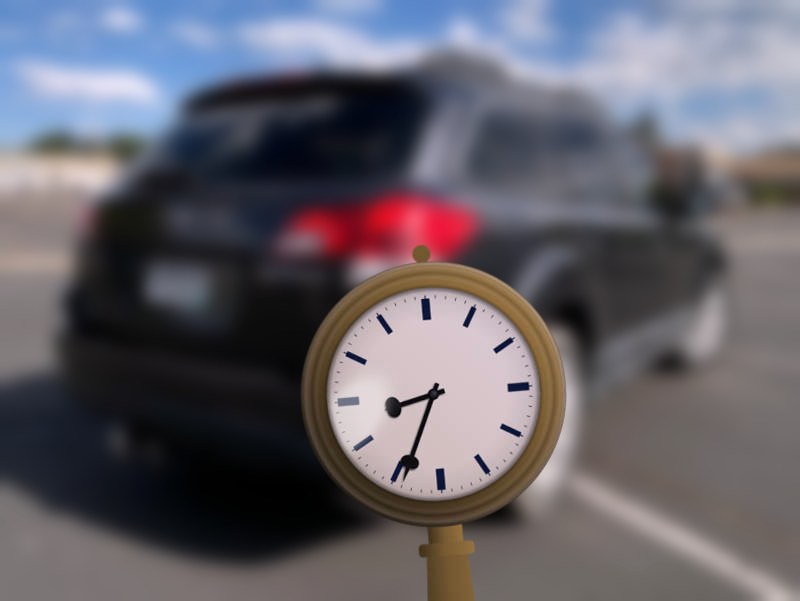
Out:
8,34
